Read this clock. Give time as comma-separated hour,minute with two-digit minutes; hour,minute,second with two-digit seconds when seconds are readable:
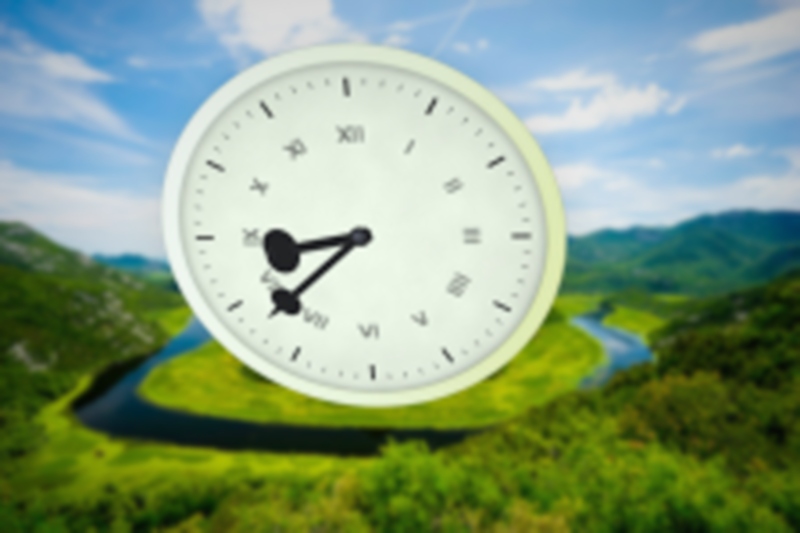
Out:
8,38
